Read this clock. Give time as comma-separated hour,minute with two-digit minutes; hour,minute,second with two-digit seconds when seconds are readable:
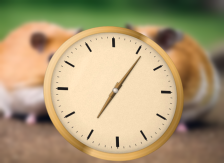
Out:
7,06
